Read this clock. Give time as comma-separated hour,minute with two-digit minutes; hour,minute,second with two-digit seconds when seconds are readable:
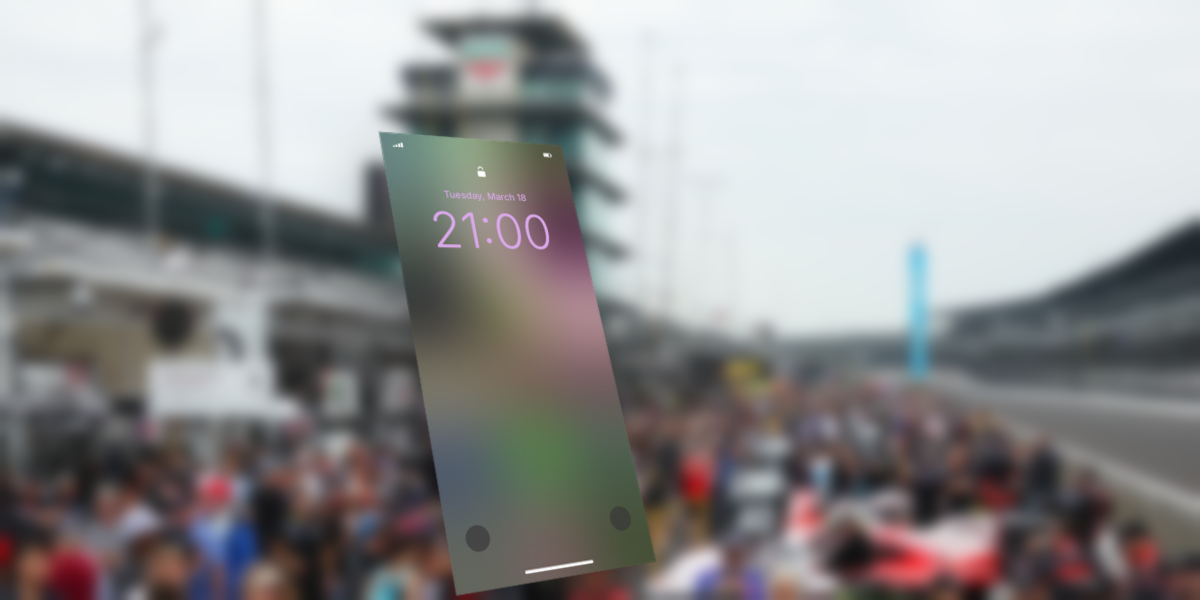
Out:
21,00
